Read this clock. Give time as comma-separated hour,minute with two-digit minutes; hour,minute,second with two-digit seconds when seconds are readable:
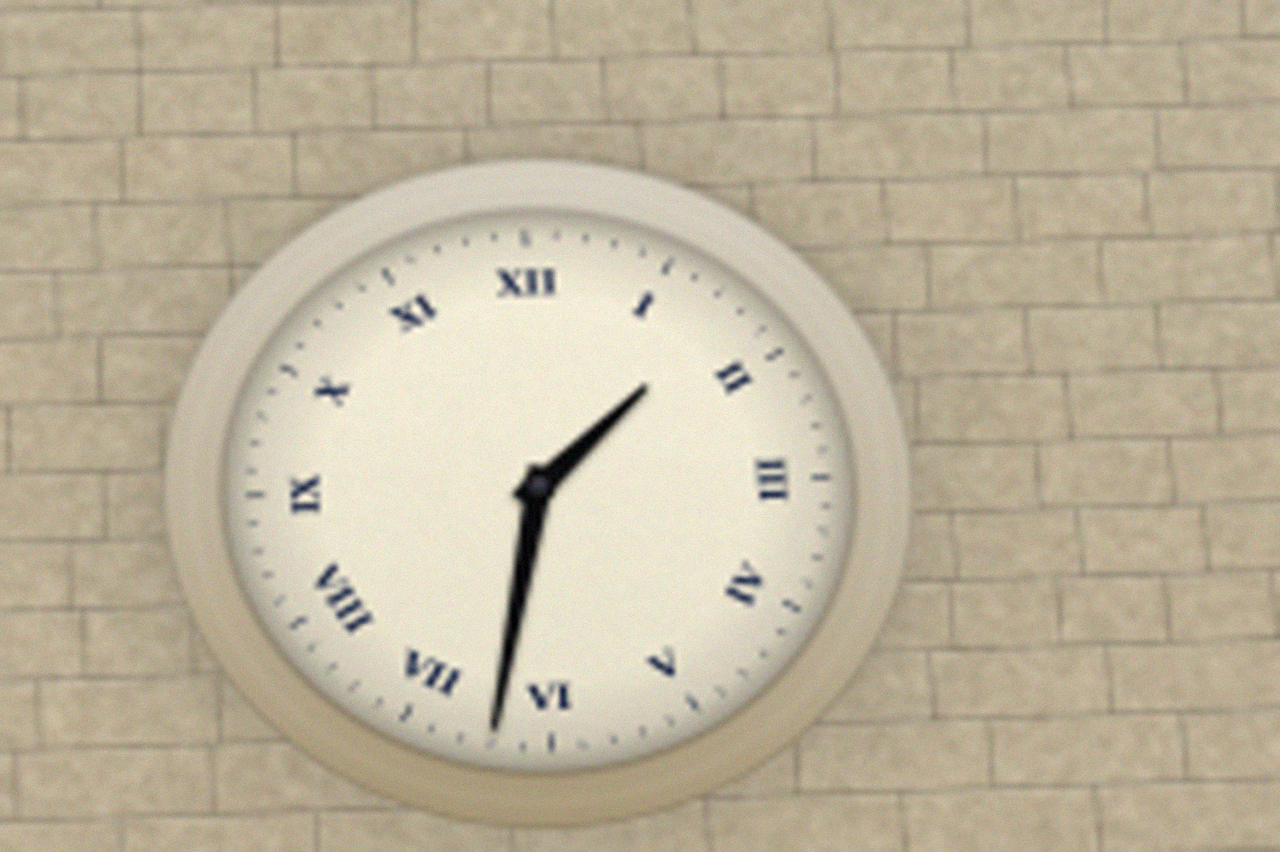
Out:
1,32
